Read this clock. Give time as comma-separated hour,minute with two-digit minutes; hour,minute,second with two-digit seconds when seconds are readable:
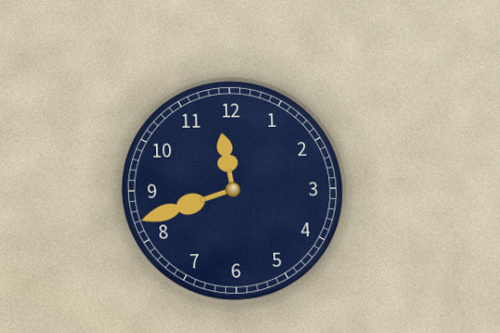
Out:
11,42
